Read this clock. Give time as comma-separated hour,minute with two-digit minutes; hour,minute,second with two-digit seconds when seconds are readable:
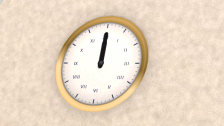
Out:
12,00
